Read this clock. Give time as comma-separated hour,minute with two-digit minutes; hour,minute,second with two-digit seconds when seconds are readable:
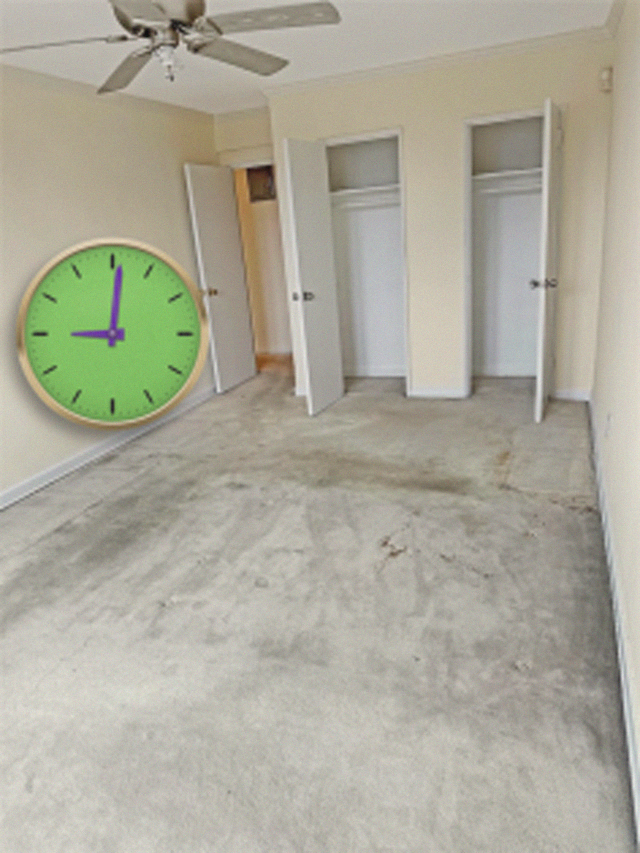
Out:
9,01
